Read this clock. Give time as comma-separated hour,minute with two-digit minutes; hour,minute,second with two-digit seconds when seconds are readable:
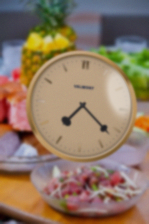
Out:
7,22
